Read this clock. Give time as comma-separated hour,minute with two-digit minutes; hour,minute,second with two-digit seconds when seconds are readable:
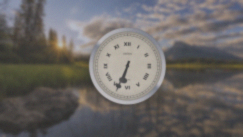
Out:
6,34
